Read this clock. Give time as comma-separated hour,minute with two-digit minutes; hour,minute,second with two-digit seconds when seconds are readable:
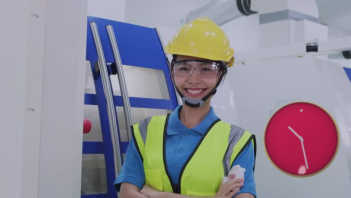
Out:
10,28
